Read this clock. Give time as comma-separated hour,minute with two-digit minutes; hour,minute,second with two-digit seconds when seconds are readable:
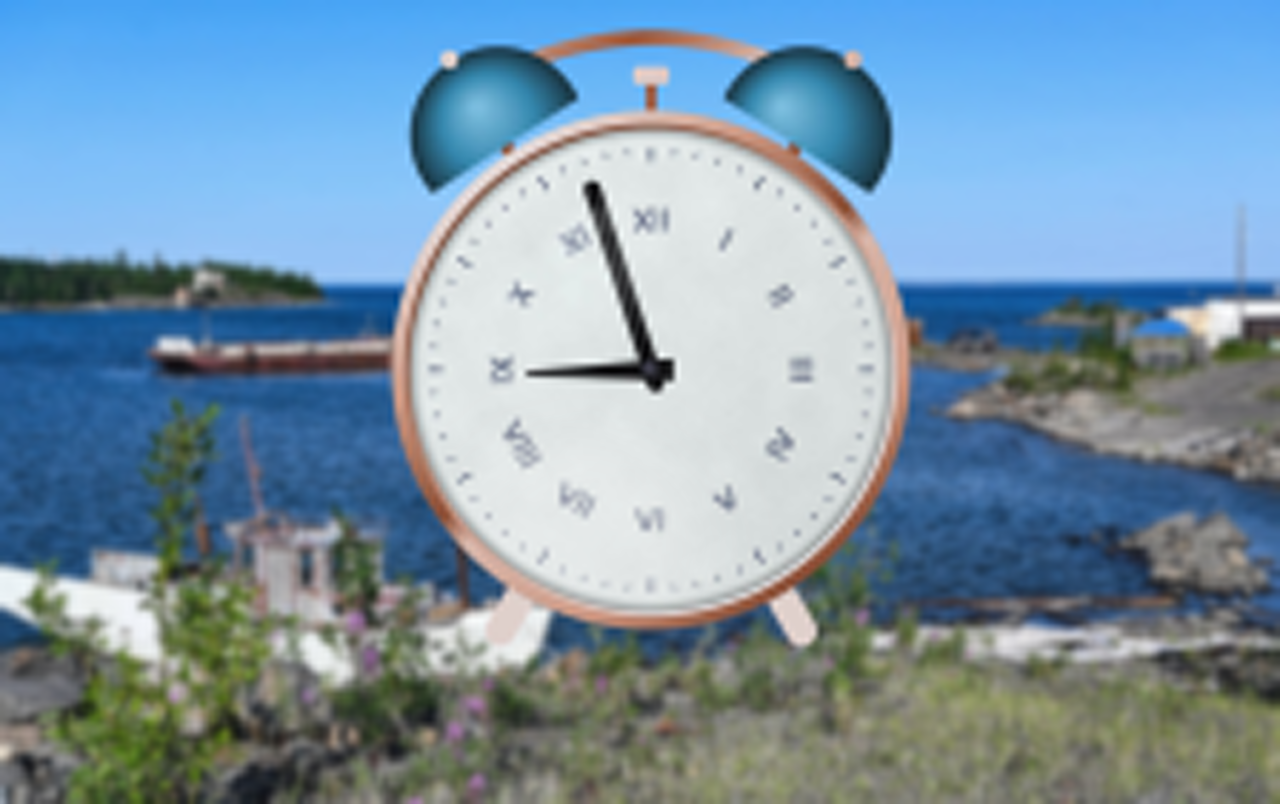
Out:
8,57
